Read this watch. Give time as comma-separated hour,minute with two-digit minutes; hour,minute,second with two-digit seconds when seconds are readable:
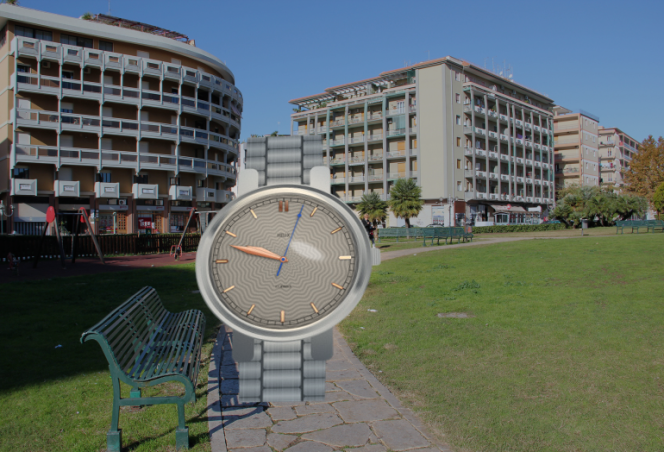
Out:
9,48,03
